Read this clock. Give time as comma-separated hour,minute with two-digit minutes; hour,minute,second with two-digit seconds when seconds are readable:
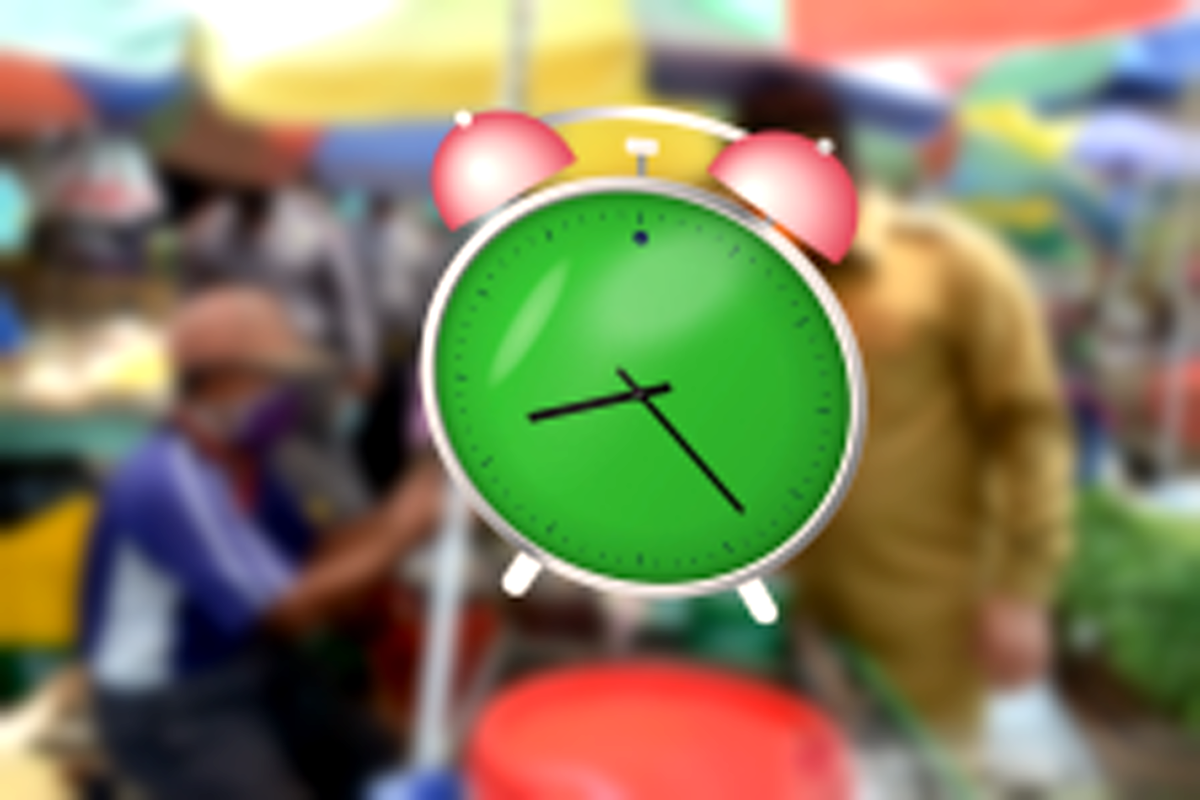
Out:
8,23
